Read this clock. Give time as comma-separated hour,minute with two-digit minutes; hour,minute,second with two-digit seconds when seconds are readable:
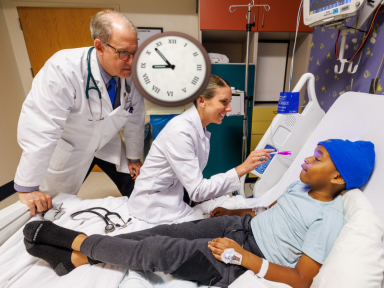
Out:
8,53
